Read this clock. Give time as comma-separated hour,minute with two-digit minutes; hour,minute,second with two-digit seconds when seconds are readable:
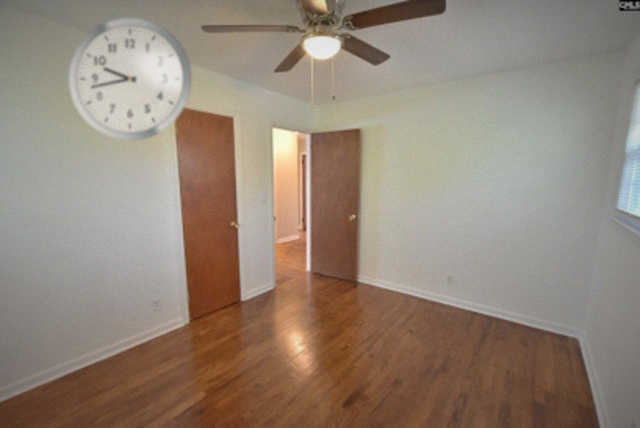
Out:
9,43
